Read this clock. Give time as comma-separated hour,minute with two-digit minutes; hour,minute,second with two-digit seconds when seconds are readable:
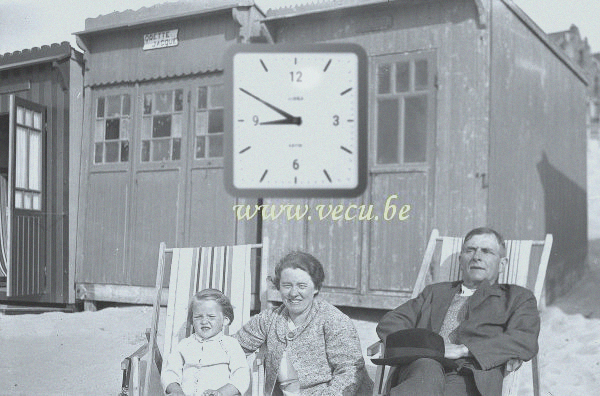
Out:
8,50
